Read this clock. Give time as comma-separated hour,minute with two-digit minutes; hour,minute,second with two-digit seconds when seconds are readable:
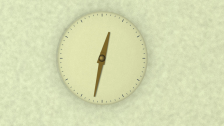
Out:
12,32
